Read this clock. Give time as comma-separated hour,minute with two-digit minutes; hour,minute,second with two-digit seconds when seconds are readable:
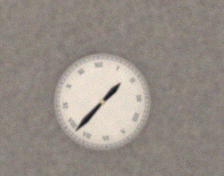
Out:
1,38
